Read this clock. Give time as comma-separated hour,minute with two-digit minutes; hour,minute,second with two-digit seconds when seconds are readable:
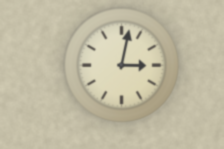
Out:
3,02
